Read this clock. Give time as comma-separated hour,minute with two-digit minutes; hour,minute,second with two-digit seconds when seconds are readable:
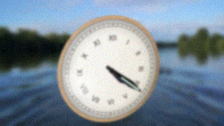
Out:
4,21
